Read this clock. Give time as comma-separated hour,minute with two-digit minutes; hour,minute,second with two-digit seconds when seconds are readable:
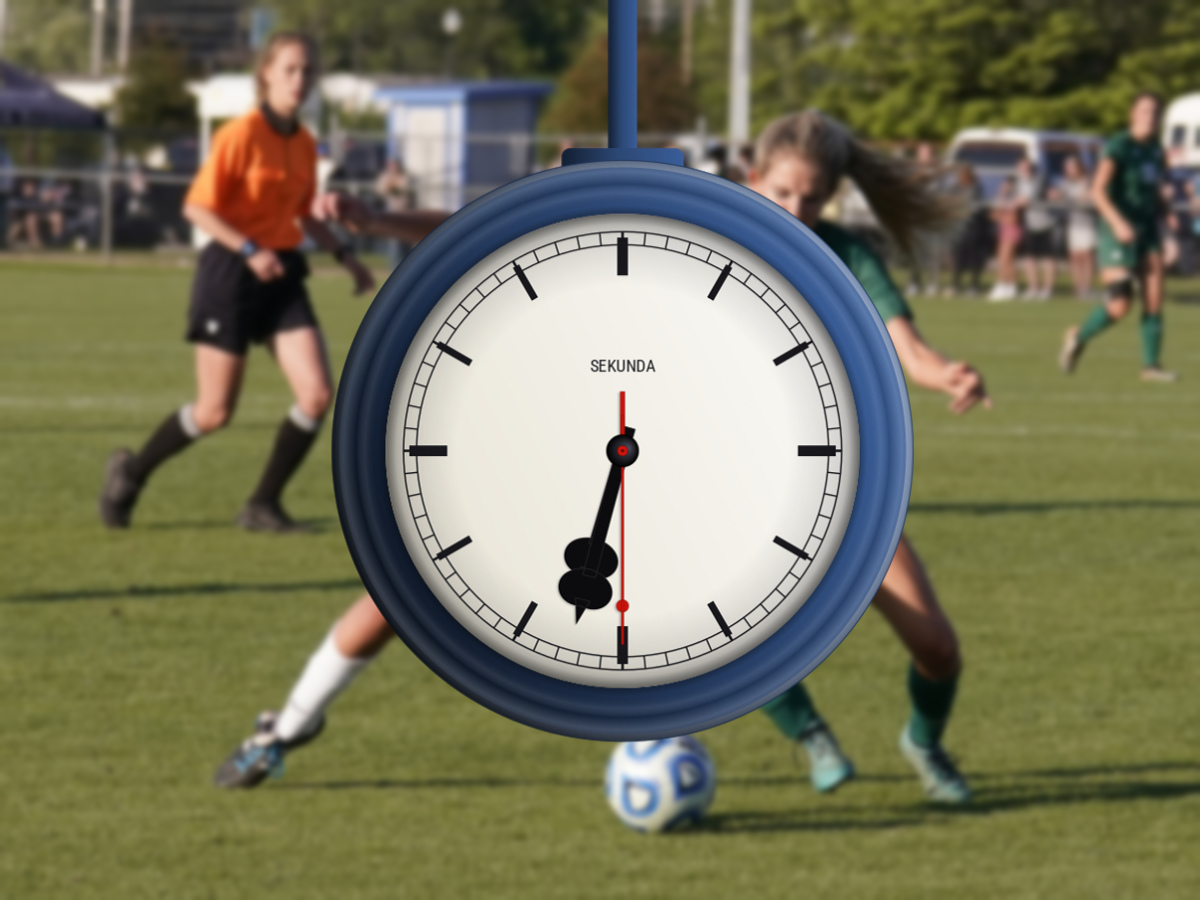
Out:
6,32,30
